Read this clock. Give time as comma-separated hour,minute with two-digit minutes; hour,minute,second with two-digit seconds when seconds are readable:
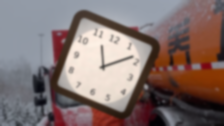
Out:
11,08
